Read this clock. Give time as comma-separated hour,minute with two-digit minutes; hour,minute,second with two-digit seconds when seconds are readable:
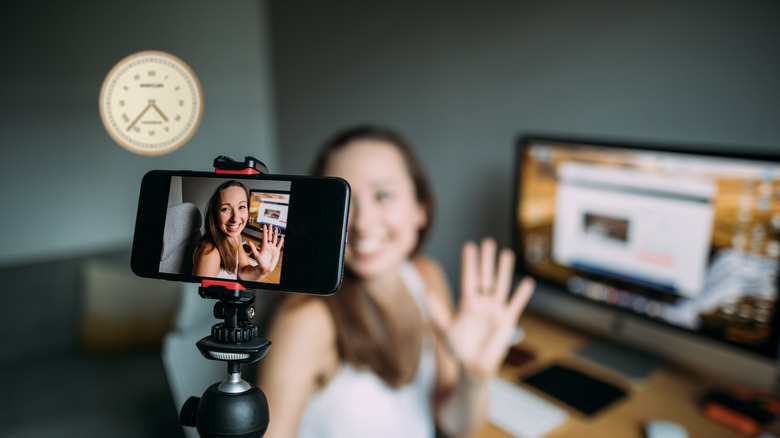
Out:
4,37
